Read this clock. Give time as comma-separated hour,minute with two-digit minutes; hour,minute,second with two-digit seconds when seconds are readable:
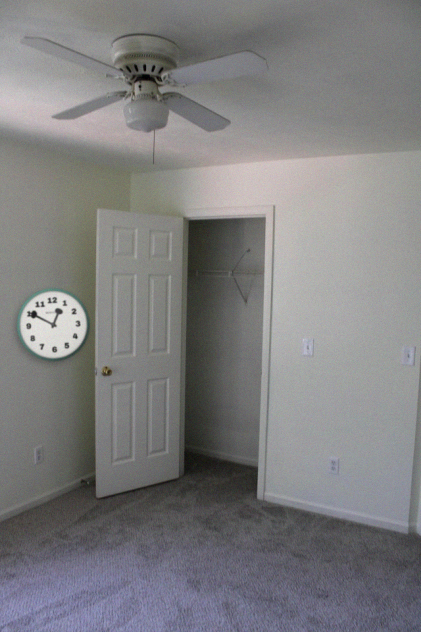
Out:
12,50
